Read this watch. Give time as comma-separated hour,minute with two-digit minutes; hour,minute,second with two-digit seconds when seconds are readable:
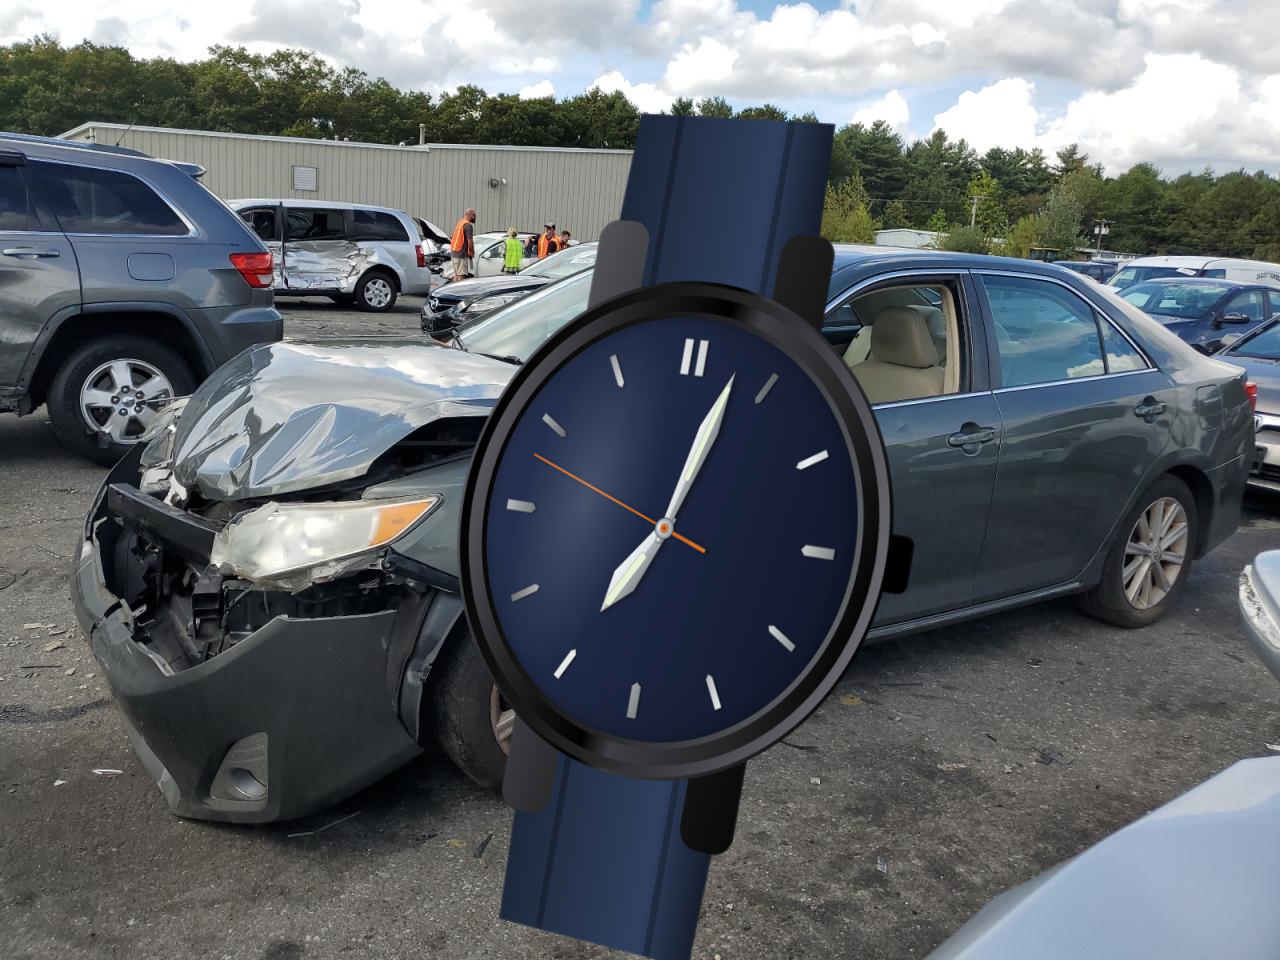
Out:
7,02,48
